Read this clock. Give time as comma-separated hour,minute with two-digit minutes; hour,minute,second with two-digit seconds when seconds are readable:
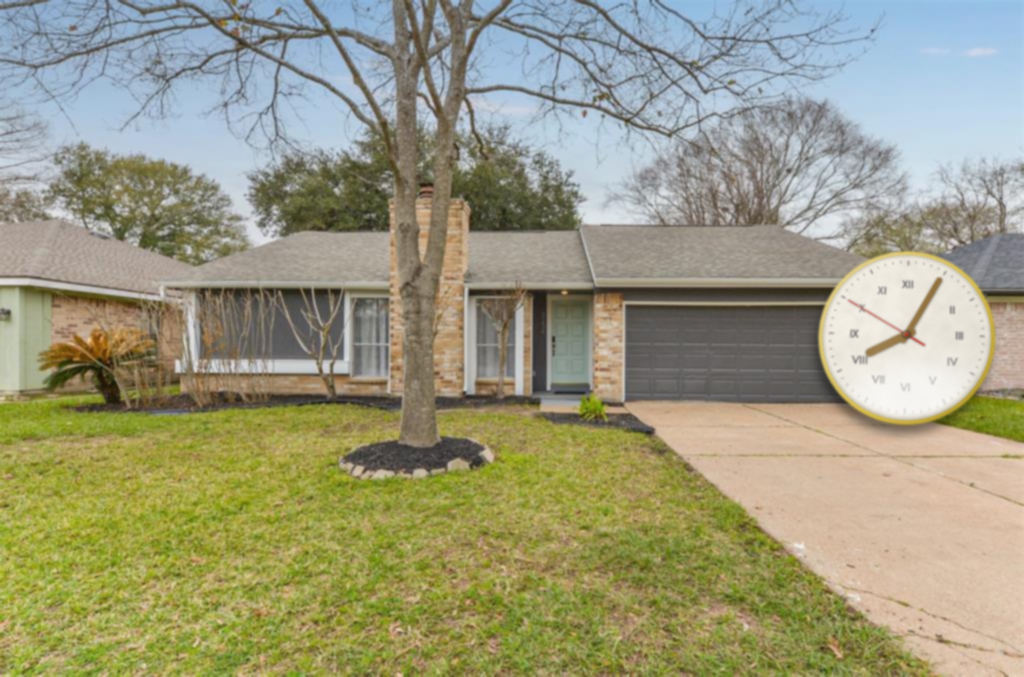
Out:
8,04,50
